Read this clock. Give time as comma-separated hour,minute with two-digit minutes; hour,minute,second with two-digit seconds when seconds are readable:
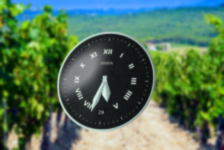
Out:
5,33
